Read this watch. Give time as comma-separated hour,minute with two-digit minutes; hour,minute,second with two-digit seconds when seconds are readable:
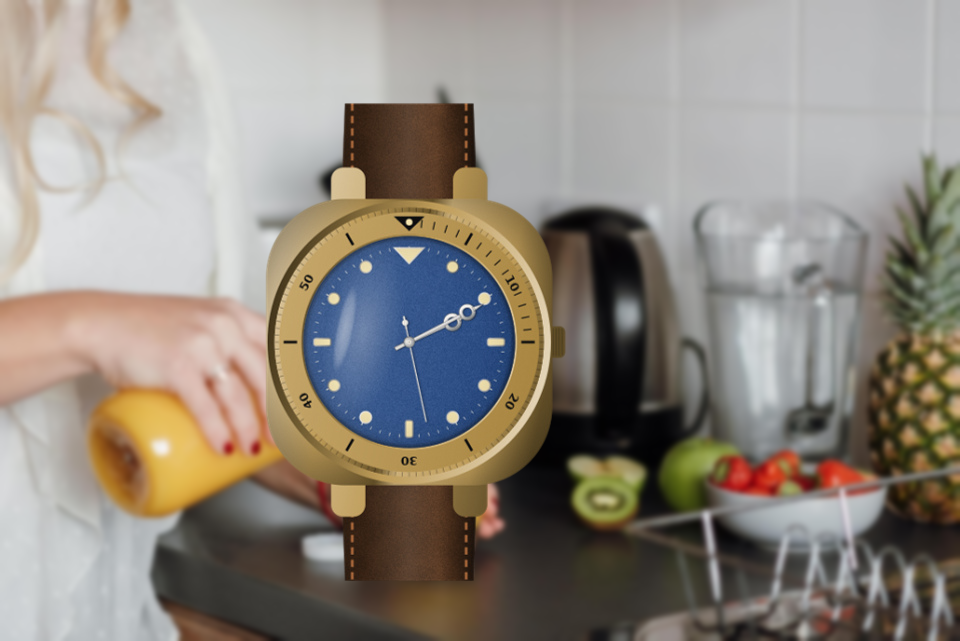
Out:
2,10,28
